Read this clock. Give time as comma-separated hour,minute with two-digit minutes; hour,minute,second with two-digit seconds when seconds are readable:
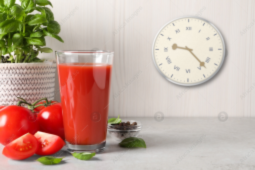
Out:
9,23
